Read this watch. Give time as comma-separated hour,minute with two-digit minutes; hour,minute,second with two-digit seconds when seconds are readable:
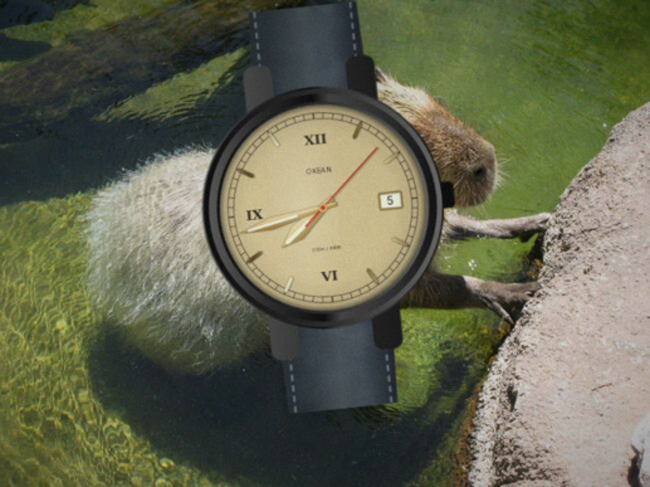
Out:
7,43,08
